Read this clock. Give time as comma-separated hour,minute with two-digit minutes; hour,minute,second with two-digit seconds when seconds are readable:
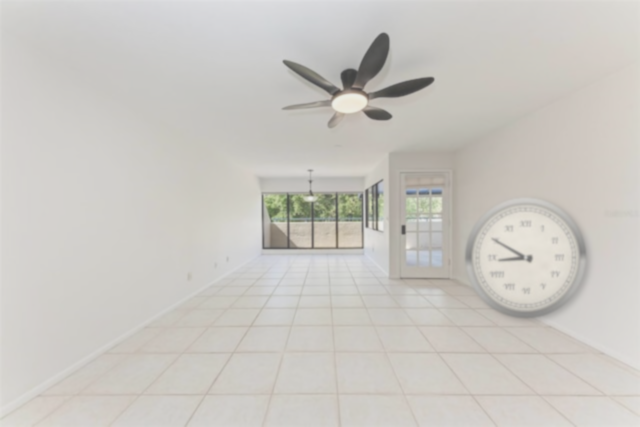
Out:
8,50
